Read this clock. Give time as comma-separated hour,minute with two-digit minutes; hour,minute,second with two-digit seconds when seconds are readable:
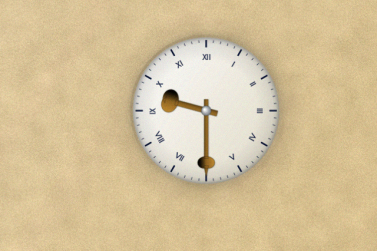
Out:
9,30
